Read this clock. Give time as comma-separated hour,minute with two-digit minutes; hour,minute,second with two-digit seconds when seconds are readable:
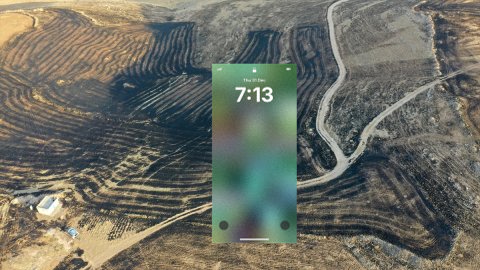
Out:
7,13
